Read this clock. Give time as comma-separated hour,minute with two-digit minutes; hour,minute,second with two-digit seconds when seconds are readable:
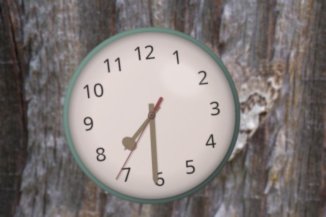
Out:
7,30,36
